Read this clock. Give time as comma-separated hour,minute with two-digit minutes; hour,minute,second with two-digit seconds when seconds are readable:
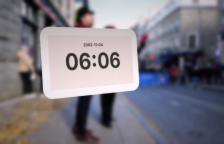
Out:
6,06
